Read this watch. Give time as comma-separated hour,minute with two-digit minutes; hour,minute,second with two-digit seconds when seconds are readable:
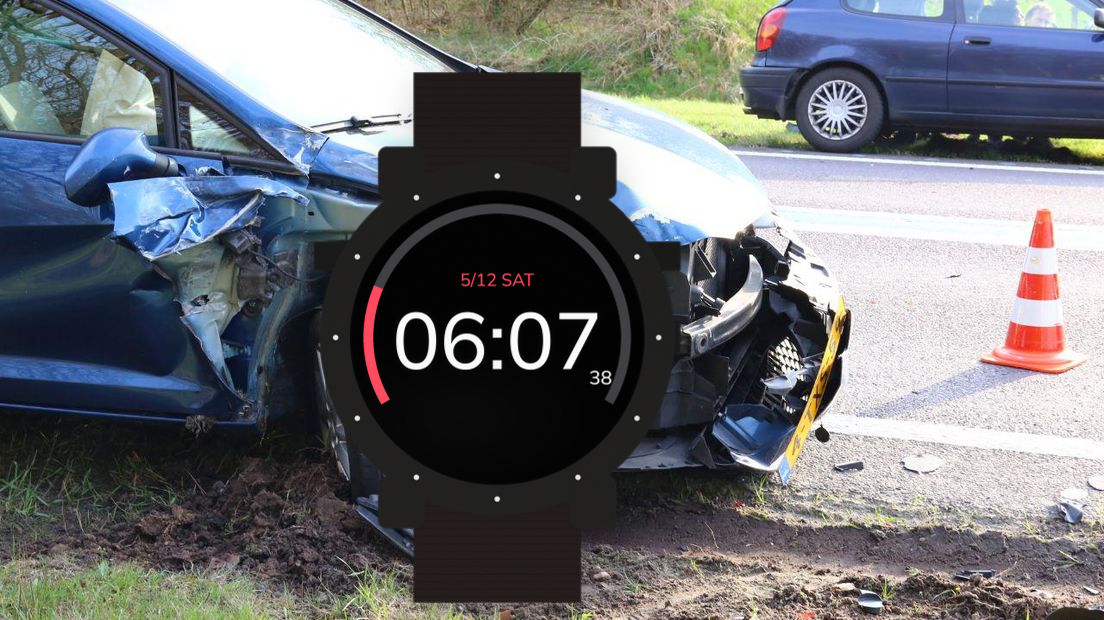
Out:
6,07,38
